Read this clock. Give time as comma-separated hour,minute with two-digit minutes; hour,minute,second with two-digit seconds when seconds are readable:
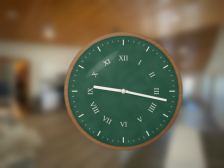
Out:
9,17
